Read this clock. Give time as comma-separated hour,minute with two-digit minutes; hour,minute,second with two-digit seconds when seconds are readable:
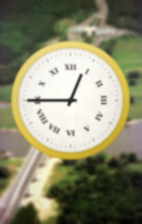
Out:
12,45
